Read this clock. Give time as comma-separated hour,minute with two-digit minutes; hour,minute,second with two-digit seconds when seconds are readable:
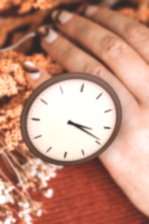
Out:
3,19
